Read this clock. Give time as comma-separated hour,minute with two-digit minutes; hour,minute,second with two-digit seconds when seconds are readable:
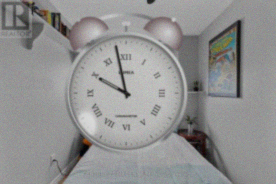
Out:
9,58
